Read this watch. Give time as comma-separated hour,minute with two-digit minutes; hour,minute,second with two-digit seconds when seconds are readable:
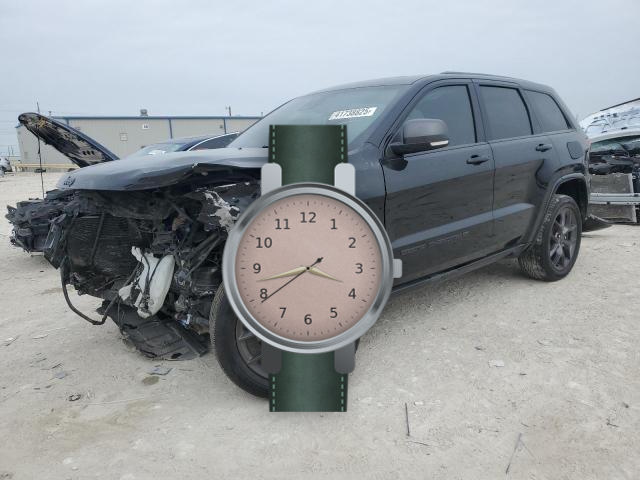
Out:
3,42,39
